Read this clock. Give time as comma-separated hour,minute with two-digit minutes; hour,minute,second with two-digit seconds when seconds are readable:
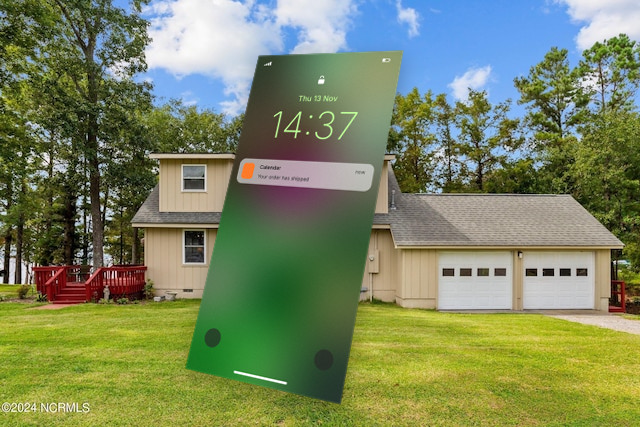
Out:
14,37
